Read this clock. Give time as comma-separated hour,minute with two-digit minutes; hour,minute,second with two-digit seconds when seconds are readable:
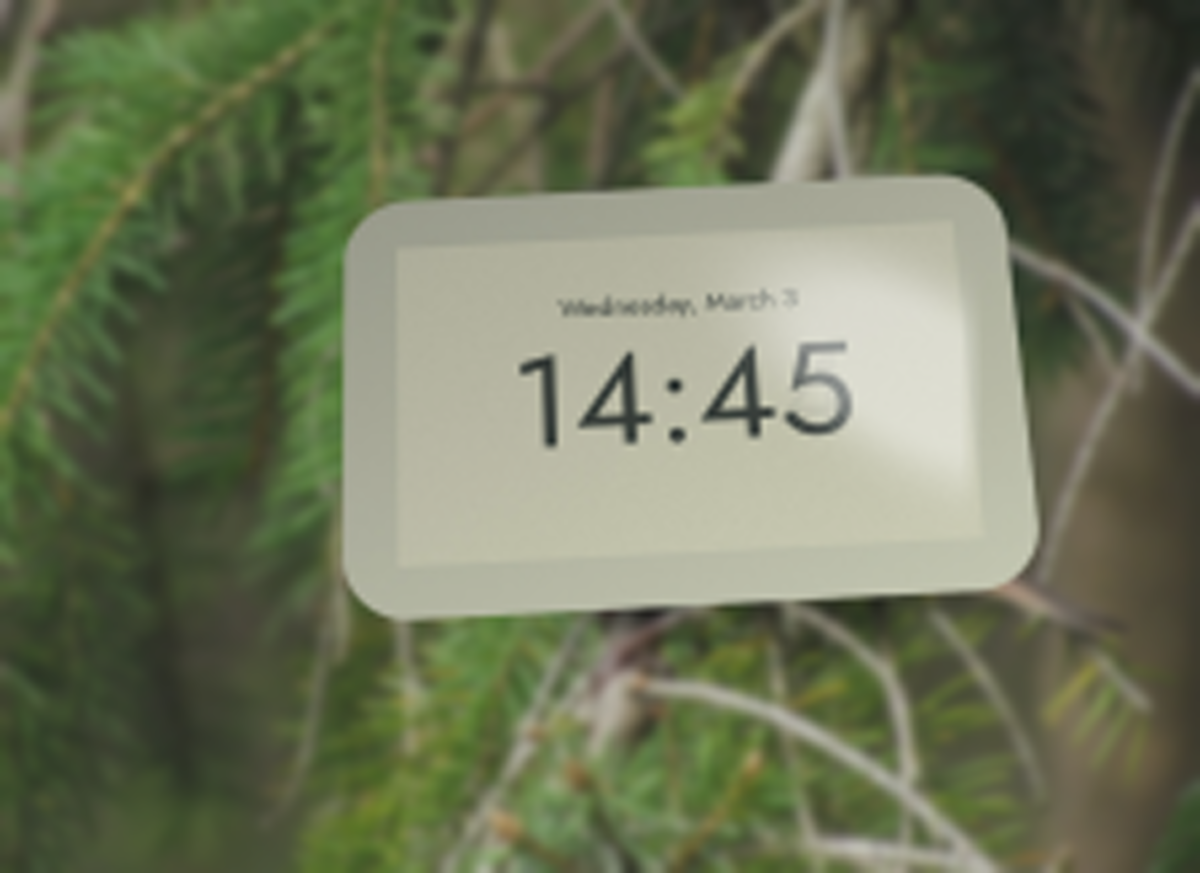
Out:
14,45
